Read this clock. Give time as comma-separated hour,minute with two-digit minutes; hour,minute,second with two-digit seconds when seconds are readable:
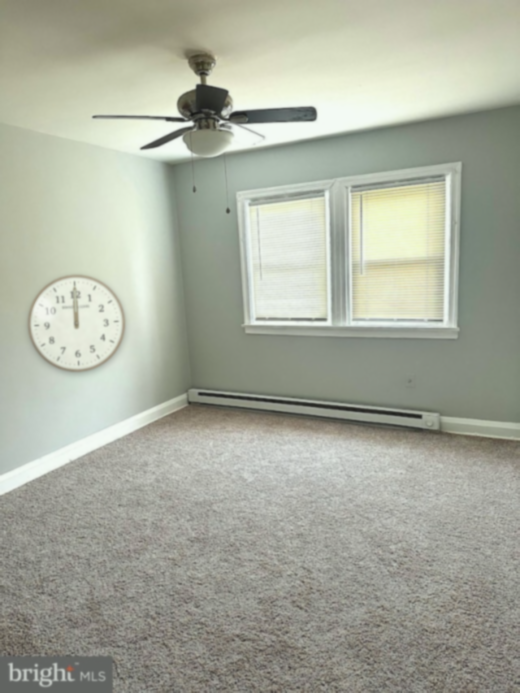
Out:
12,00
